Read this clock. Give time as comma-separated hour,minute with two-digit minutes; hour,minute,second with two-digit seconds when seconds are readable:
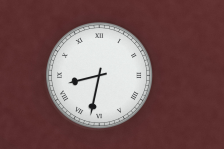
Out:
8,32
